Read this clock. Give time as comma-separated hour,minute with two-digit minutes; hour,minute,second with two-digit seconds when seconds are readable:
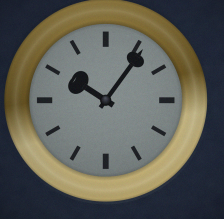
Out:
10,06
